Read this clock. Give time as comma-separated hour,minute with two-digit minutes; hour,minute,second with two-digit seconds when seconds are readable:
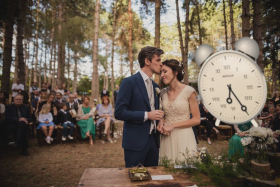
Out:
6,25
